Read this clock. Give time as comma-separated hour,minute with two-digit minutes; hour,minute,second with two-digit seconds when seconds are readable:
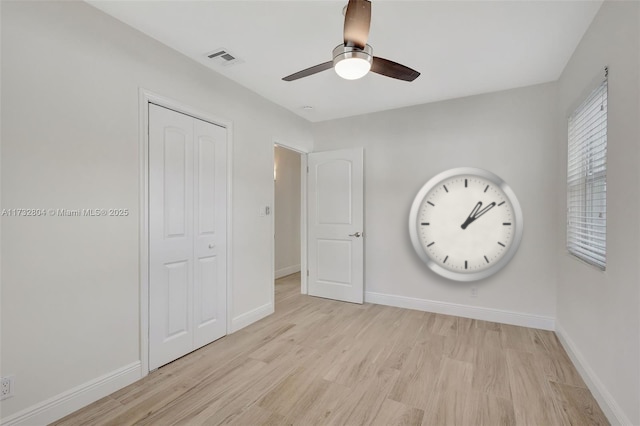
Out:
1,09
